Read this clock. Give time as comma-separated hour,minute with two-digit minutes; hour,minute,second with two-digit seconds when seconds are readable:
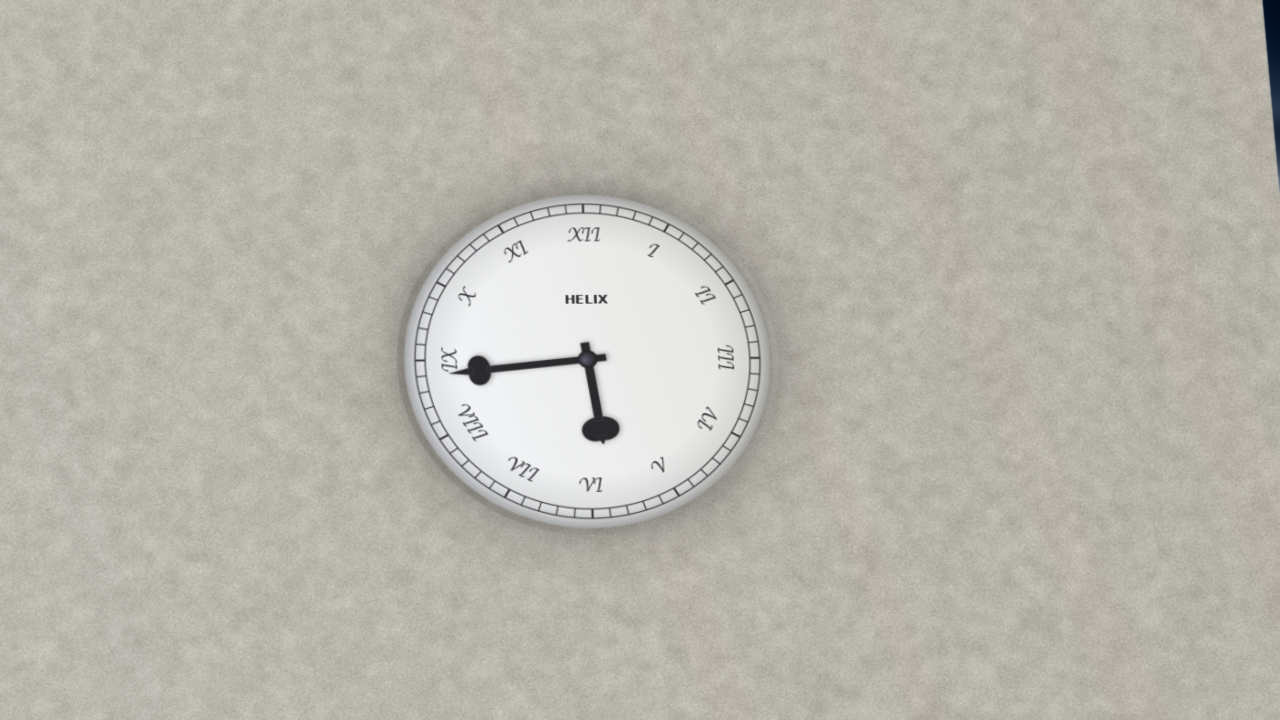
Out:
5,44
